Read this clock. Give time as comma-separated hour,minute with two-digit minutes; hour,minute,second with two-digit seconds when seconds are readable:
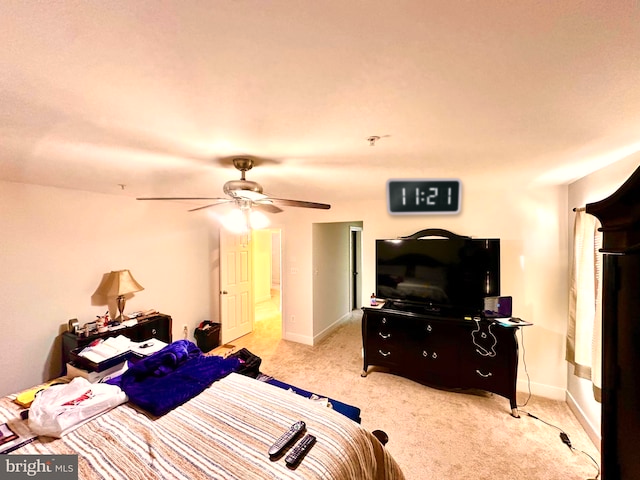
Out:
11,21
